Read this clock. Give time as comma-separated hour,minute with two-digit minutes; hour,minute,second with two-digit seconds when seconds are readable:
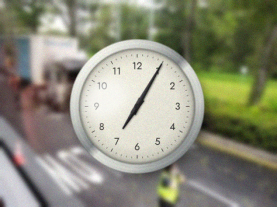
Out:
7,05
